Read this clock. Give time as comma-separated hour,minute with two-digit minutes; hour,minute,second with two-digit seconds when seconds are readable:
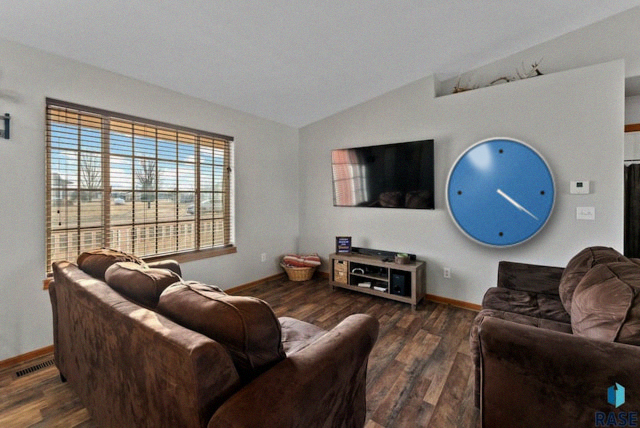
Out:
4,21
